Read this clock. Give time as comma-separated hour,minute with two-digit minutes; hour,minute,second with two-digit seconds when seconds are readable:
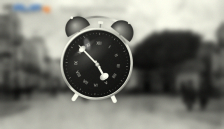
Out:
4,52
